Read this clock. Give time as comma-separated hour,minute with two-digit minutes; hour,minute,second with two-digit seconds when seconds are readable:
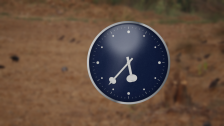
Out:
5,37
